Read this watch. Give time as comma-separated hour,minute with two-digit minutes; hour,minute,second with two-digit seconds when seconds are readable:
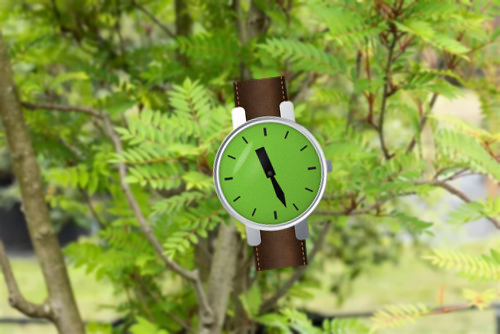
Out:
11,27
